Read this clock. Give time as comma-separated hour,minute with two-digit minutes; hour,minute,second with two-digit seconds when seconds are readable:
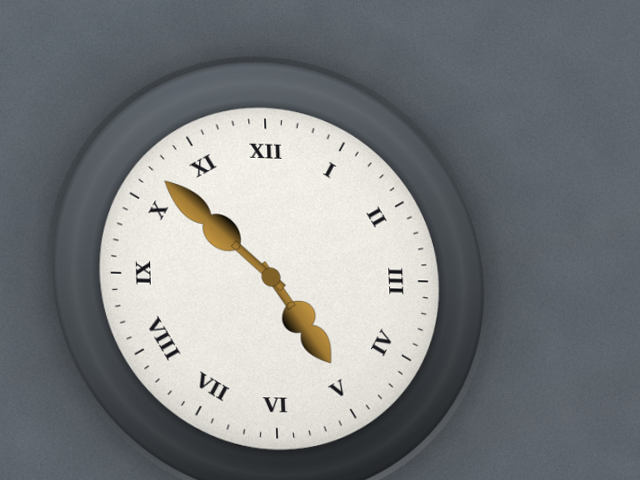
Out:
4,52
